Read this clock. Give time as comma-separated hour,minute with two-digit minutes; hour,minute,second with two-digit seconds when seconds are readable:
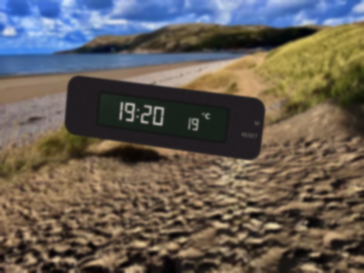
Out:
19,20
